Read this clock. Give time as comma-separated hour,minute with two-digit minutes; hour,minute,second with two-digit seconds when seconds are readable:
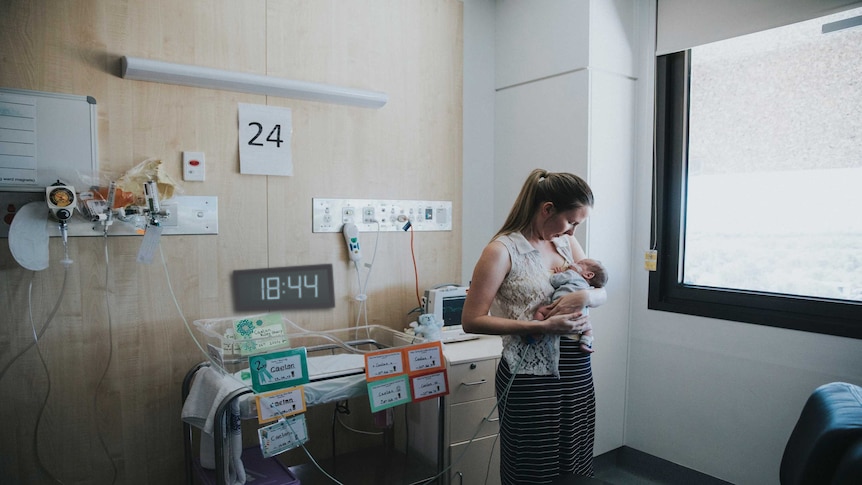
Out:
18,44
